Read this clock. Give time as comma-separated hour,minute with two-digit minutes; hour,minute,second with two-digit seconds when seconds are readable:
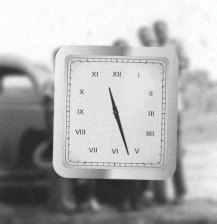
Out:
11,27
